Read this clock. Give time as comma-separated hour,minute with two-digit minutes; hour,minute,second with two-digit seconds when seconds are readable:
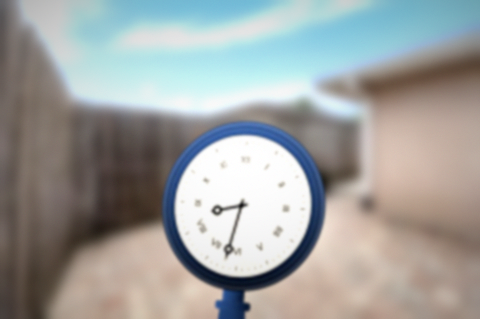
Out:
8,32
